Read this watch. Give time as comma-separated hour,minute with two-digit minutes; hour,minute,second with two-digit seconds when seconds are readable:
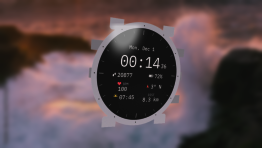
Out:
0,14
